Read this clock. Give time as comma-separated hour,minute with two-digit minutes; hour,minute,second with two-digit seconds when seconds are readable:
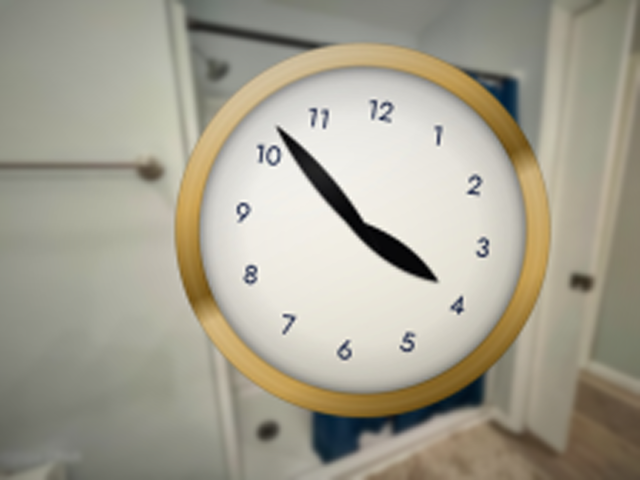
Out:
3,52
